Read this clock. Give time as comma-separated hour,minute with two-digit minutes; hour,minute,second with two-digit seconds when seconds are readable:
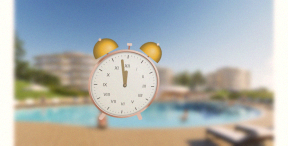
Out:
11,58
